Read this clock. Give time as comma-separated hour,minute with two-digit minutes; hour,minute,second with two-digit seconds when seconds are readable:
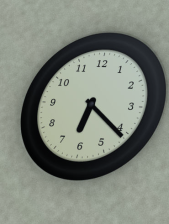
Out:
6,21
